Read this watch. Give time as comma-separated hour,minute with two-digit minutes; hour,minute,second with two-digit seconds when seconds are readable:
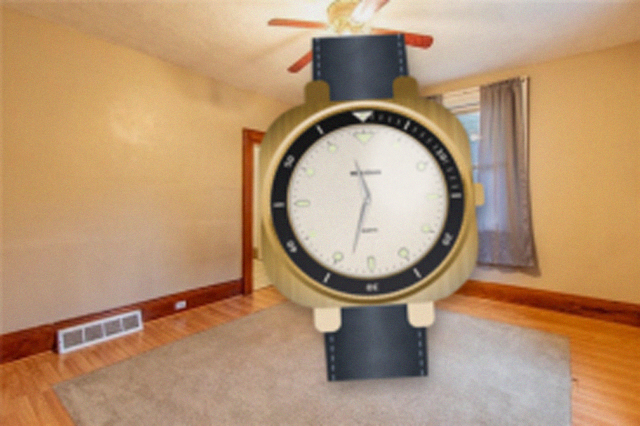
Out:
11,33
